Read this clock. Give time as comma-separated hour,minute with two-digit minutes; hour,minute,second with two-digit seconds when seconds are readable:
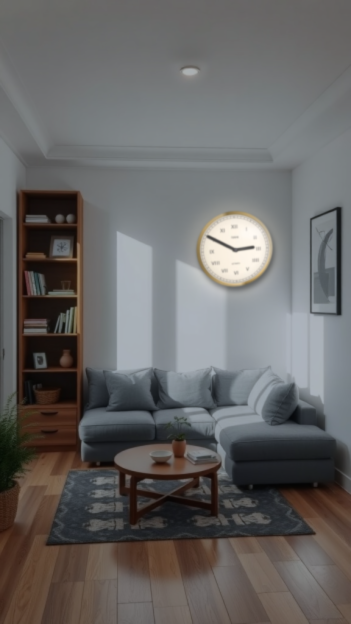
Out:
2,50
